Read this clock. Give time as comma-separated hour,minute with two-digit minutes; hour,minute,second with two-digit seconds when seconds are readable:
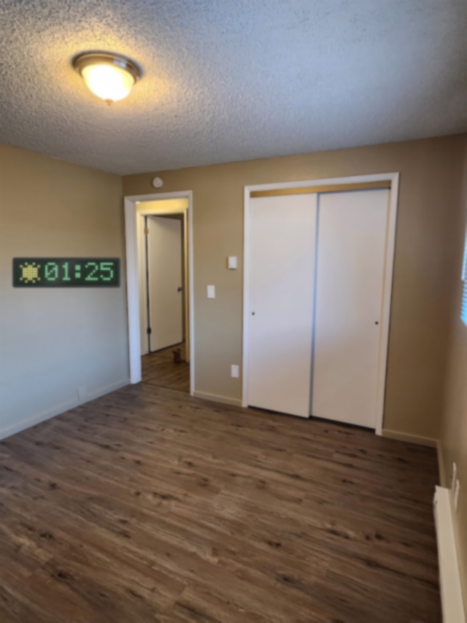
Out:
1,25
